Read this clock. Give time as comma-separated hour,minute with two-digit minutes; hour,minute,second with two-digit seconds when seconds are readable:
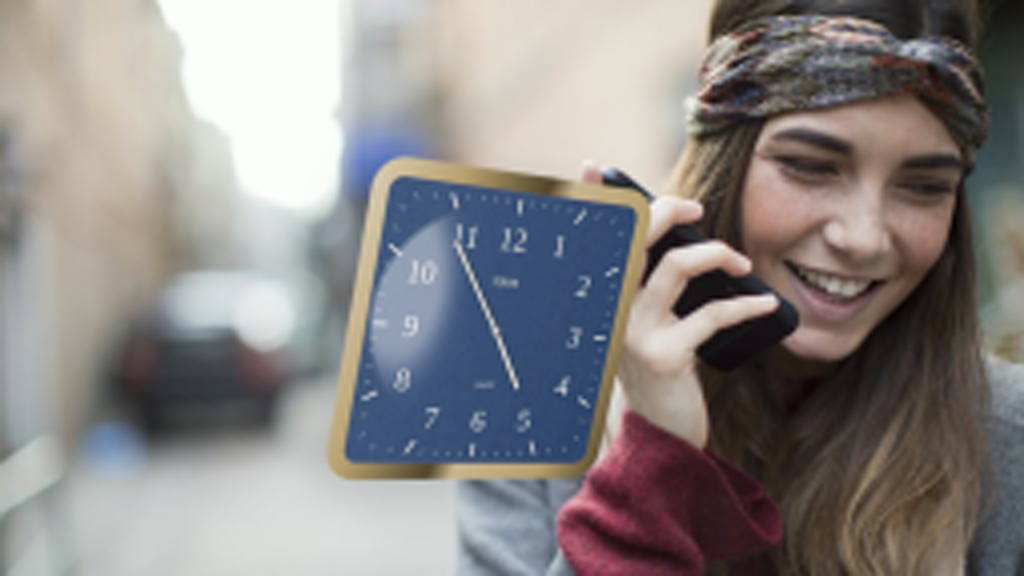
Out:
4,54
